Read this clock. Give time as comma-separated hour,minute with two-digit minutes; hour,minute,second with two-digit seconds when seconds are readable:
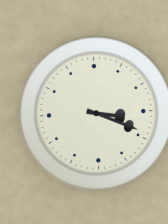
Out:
3,19
